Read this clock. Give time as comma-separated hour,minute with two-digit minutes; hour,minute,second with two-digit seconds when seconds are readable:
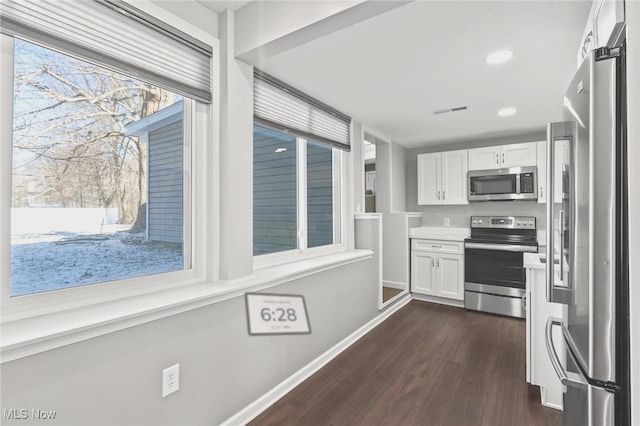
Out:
6,28
